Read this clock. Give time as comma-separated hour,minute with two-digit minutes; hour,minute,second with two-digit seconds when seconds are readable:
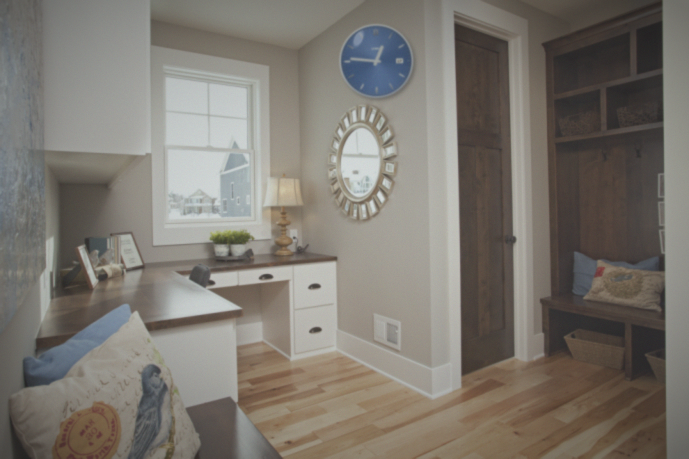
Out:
12,46
